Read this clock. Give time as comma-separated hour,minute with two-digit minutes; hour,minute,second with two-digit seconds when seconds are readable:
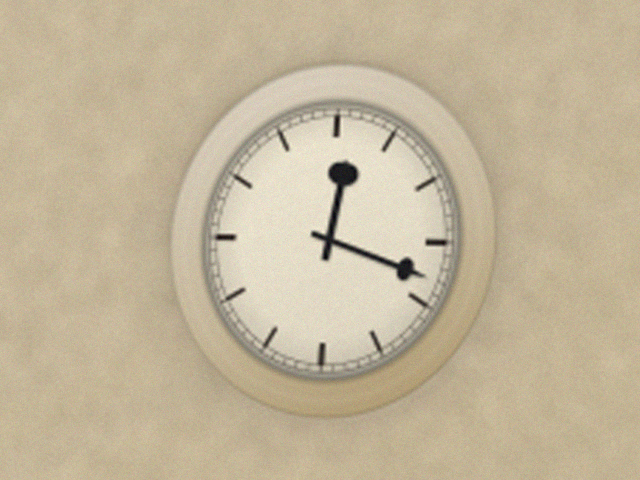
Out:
12,18
